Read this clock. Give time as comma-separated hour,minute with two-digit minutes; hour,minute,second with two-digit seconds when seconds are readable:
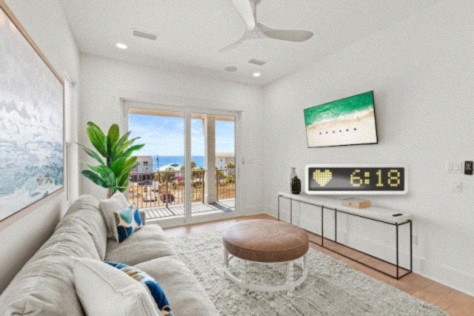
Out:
6,18
